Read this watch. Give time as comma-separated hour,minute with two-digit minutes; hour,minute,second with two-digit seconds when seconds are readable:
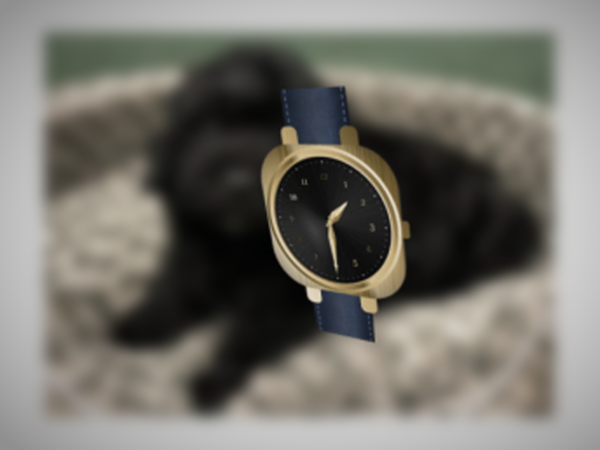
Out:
1,30
